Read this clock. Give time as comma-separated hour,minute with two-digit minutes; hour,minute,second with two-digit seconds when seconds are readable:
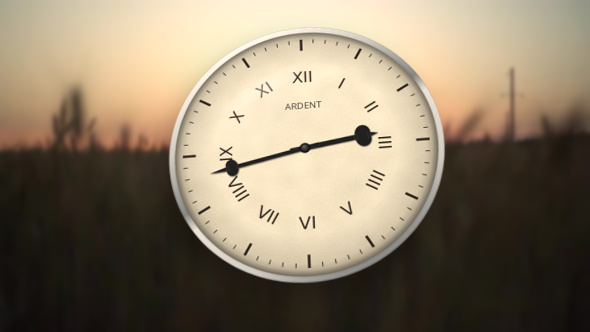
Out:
2,43
